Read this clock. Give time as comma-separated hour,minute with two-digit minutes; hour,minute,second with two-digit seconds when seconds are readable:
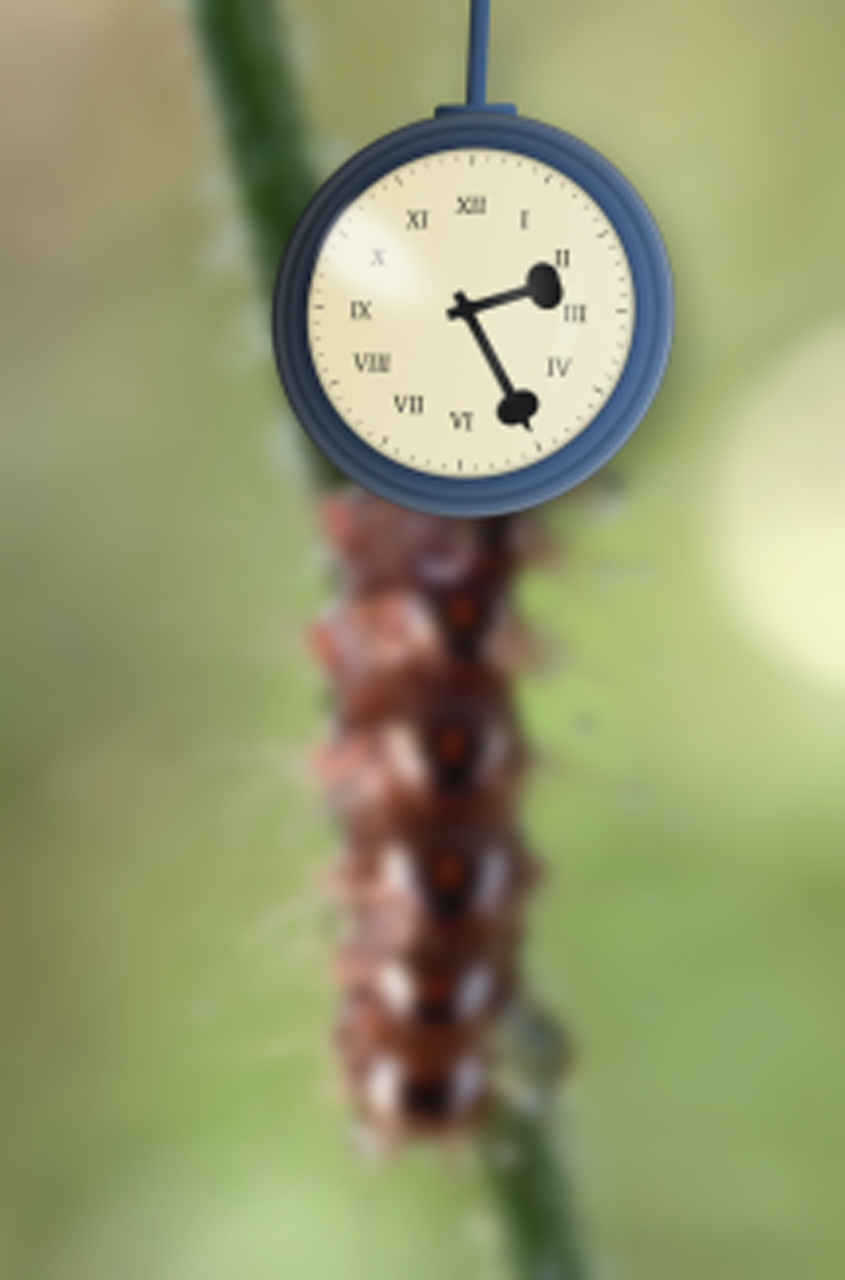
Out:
2,25
